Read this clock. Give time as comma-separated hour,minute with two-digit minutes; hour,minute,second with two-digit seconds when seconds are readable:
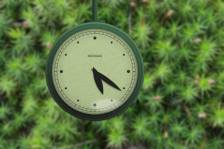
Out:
5,21
